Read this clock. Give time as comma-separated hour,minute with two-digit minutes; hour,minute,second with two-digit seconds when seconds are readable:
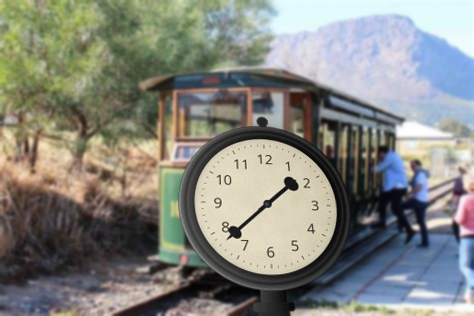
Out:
1,38
